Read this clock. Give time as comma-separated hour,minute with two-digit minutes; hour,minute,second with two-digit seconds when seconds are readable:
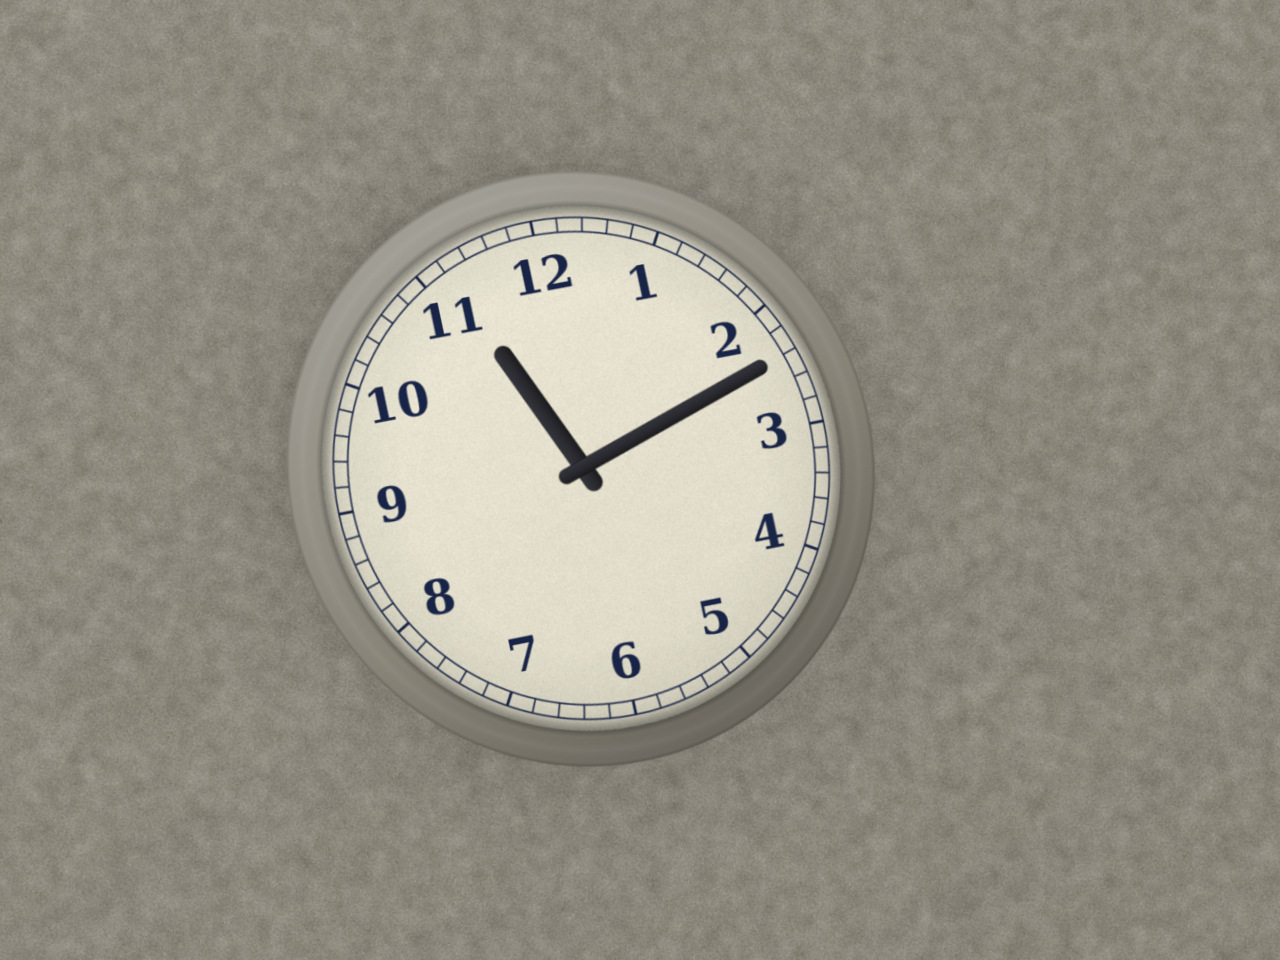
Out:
11,12
